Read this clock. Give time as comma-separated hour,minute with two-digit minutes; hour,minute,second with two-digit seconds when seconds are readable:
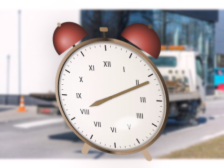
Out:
8,11
